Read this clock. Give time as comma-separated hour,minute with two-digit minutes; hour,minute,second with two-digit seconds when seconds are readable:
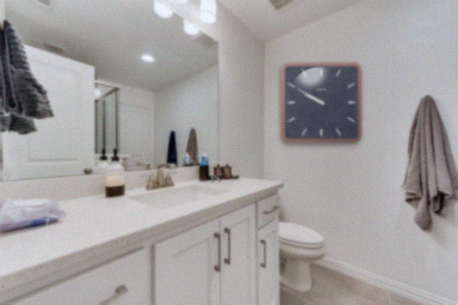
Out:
9,50
